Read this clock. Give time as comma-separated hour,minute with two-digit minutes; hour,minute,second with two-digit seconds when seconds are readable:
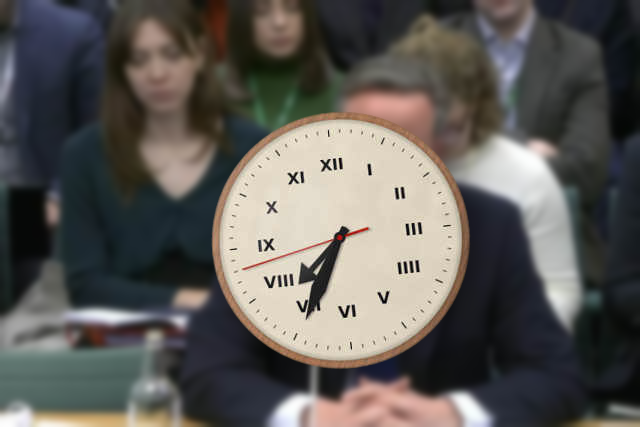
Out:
7,34,43
